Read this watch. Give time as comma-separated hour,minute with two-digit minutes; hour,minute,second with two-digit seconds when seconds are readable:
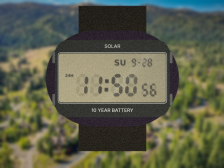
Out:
11,50,56
